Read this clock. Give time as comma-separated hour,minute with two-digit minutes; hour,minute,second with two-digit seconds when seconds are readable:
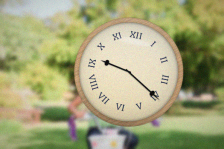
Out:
9,20
